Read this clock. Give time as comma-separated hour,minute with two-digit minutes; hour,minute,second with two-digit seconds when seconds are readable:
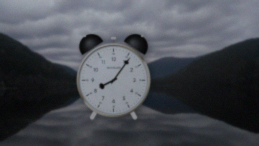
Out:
8,06
